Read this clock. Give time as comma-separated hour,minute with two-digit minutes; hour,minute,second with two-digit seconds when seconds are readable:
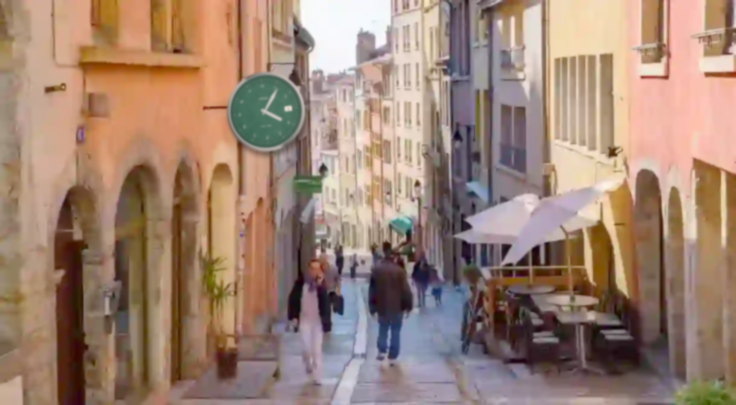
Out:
4,06
